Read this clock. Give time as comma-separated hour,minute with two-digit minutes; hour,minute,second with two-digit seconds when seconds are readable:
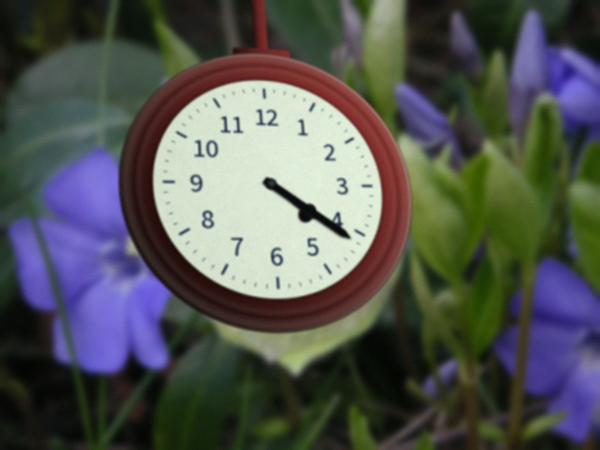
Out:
4,21
